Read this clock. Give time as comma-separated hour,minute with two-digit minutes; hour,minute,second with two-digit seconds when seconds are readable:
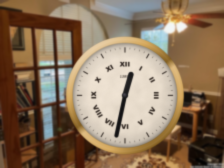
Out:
12,32
